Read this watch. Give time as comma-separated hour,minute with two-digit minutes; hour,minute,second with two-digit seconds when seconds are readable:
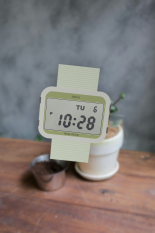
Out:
10,28
